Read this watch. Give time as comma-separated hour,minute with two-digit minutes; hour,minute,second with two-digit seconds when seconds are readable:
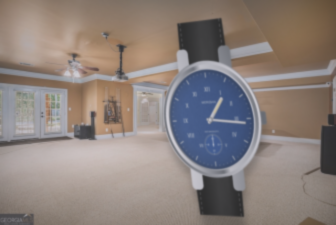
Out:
1,16
